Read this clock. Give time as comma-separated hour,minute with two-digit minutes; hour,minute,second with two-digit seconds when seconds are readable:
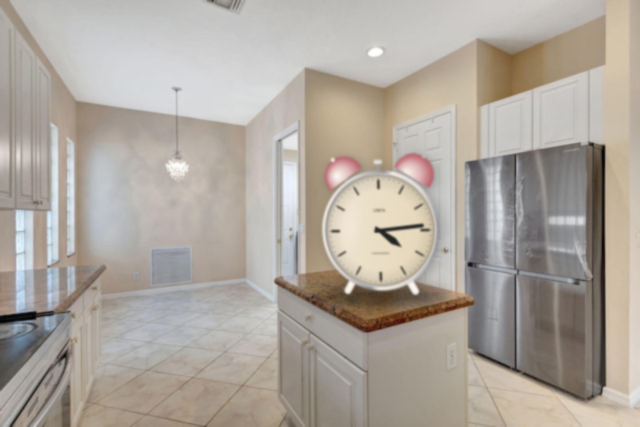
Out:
4,14
